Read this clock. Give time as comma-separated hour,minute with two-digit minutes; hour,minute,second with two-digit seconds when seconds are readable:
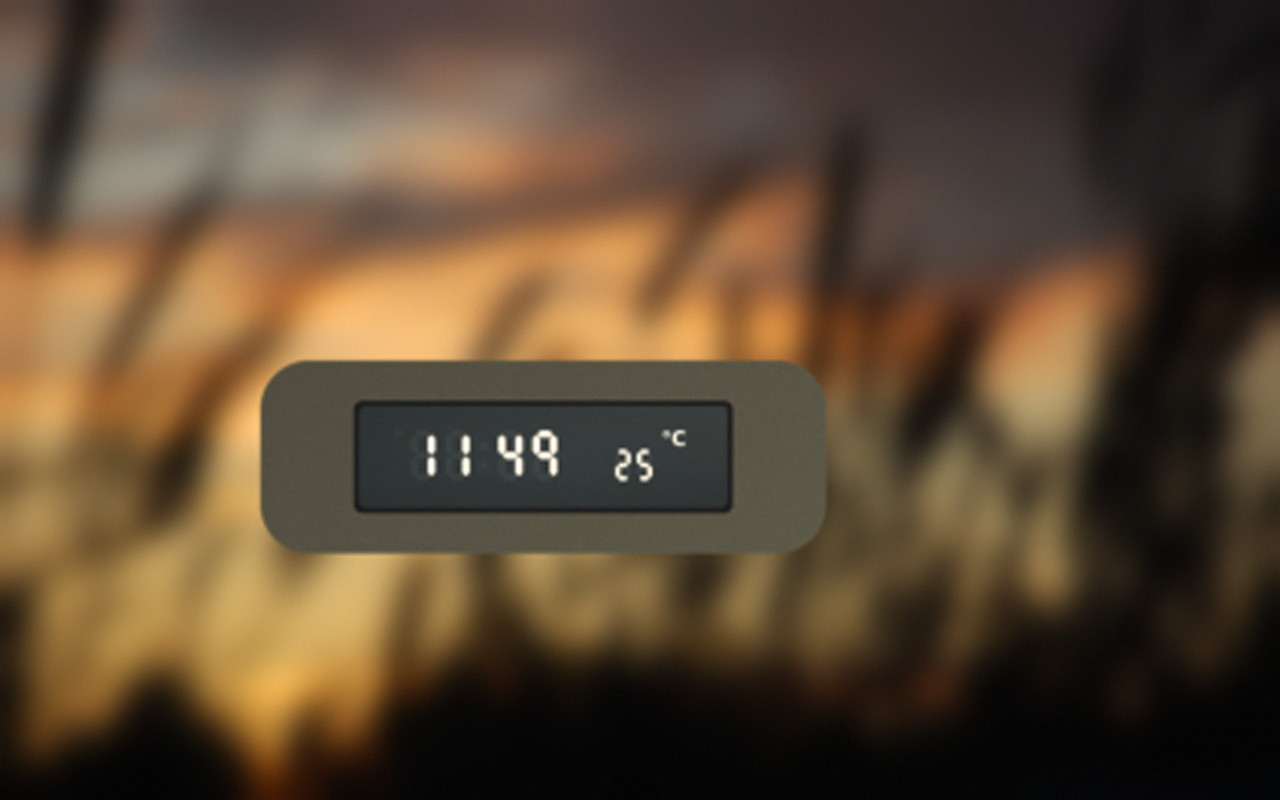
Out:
11,49
